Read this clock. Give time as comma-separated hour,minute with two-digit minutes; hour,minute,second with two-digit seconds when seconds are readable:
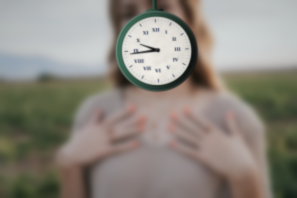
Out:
9,44
